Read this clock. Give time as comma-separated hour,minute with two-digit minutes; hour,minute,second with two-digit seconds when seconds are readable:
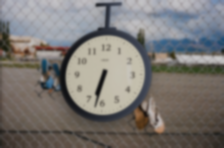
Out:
6,32
